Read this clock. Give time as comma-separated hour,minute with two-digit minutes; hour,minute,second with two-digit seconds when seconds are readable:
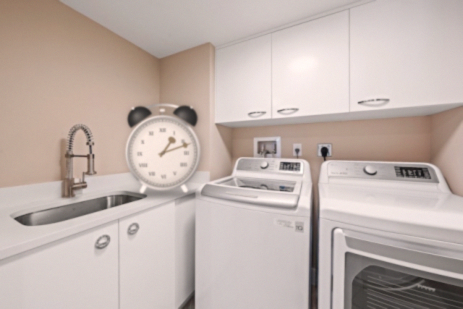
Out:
1,12
